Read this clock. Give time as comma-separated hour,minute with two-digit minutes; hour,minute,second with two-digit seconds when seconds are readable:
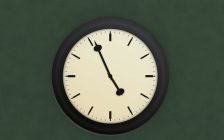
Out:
4,56
